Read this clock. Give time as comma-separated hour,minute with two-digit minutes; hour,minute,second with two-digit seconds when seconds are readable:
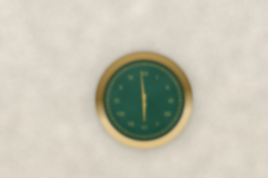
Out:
5,59
